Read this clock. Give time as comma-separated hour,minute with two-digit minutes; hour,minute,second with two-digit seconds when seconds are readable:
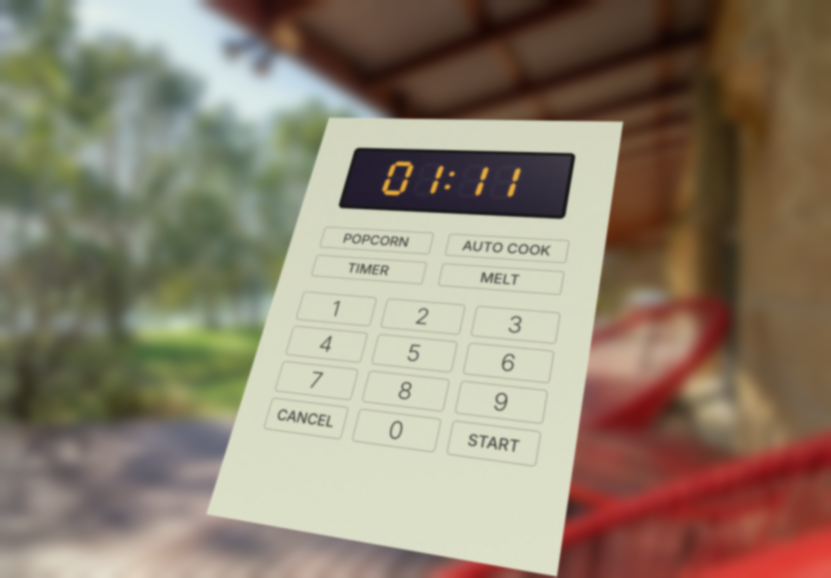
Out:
1,11
